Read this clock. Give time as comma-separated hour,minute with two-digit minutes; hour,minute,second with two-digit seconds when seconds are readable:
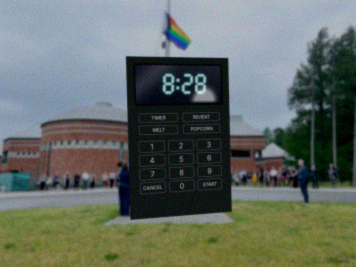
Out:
8,28
